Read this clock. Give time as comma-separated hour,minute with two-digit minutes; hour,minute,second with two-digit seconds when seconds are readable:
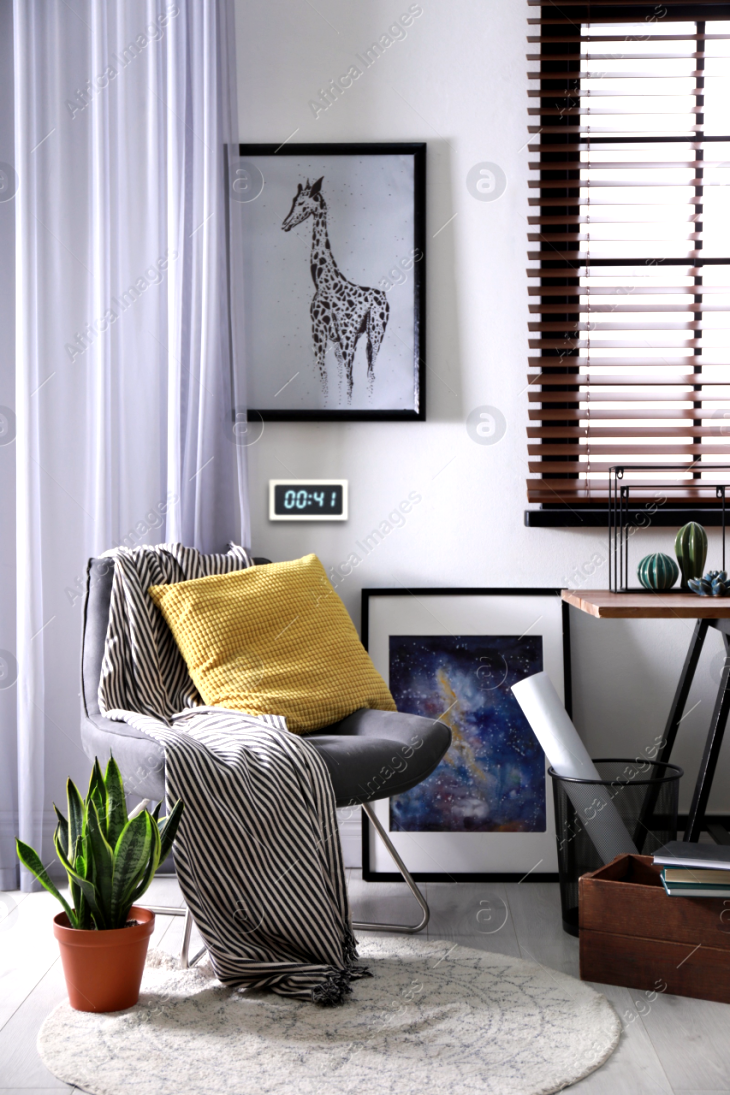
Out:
0,41
